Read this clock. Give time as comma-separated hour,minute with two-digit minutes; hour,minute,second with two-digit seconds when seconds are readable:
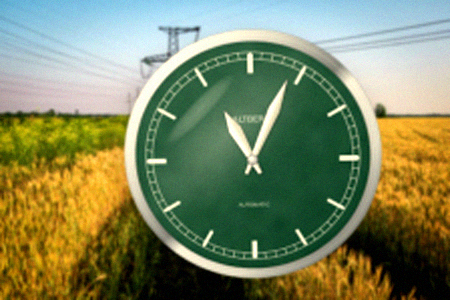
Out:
11,04
